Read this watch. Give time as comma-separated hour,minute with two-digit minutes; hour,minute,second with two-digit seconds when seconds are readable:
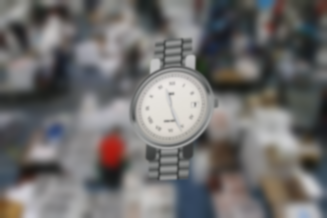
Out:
11,26
